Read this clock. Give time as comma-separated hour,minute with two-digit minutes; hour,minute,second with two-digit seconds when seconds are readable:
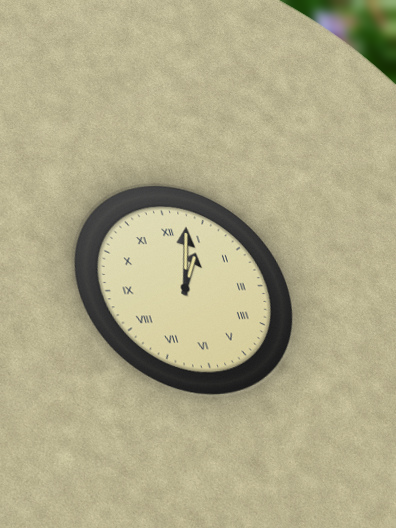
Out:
1,03
